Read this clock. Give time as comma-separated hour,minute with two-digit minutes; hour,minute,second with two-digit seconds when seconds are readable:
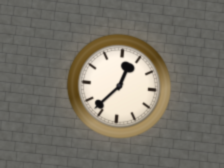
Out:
12,37
